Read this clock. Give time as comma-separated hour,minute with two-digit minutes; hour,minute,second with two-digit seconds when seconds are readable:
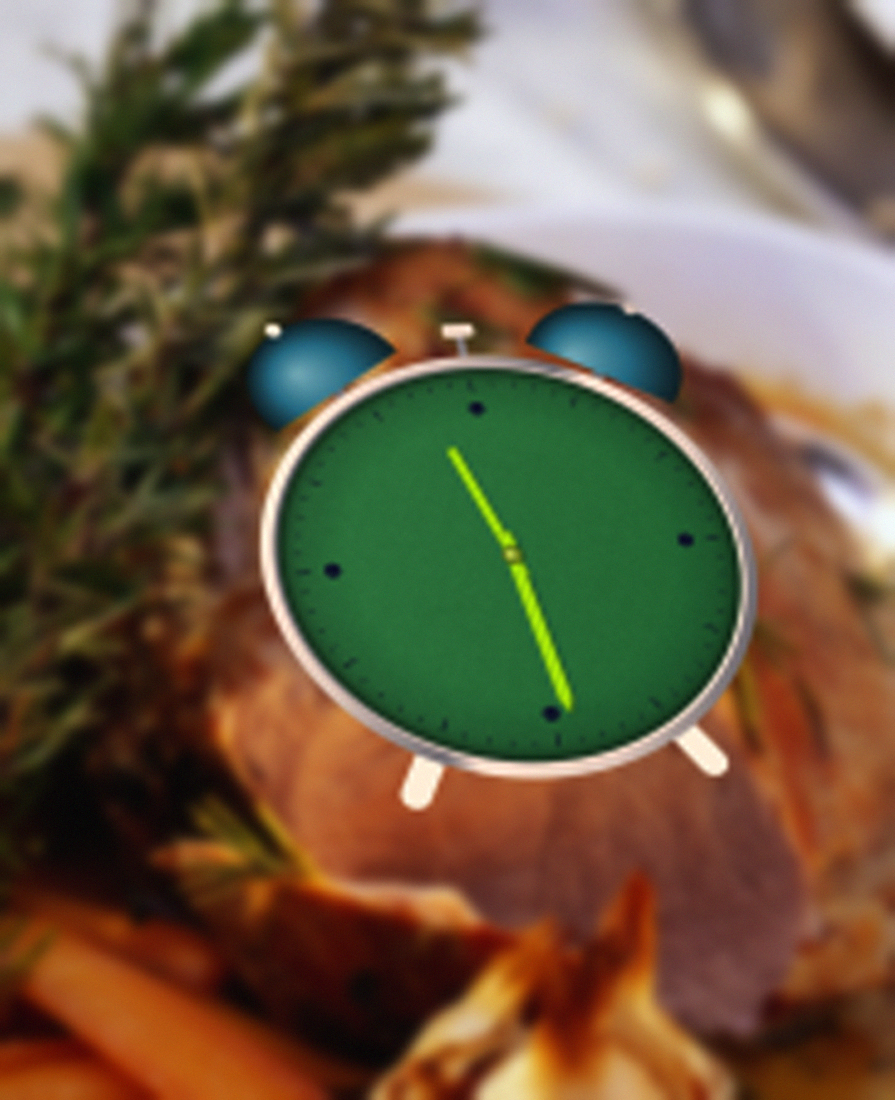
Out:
11,29
